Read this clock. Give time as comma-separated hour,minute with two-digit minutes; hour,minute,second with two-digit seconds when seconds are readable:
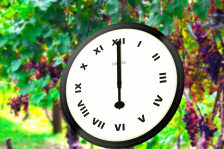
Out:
6,00
